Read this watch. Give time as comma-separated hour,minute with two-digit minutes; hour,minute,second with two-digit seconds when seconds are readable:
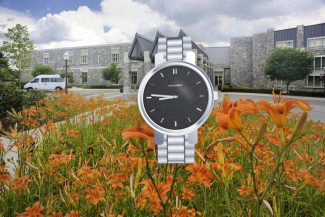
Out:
8,46
